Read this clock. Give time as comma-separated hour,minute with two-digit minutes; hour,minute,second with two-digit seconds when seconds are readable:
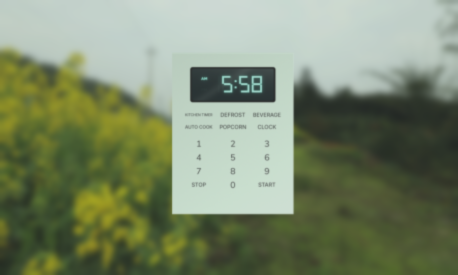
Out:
5,58
